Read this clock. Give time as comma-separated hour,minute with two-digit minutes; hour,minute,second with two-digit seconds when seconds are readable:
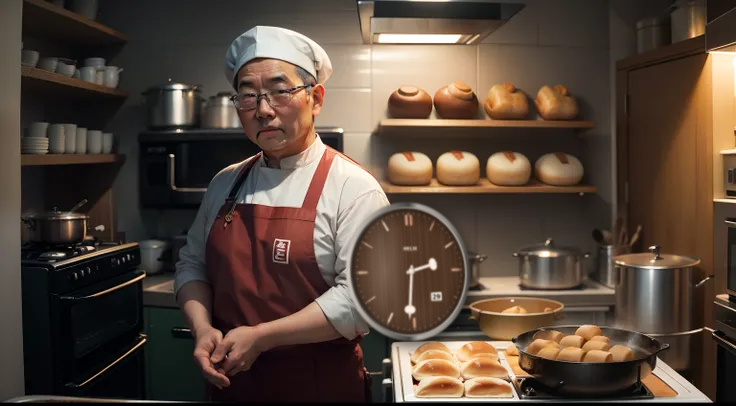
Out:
2,31
